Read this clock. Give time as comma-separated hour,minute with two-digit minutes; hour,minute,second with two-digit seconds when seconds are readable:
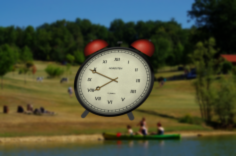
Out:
7,49
